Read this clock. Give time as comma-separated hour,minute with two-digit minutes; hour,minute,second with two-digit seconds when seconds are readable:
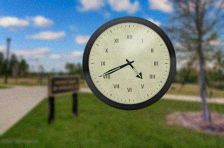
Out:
4,41
